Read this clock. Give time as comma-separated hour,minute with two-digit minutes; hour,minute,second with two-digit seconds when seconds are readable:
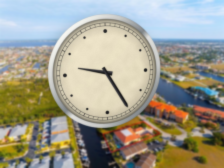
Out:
9,25
